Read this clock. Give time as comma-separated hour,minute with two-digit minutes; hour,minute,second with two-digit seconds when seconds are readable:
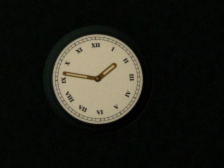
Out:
1,47
